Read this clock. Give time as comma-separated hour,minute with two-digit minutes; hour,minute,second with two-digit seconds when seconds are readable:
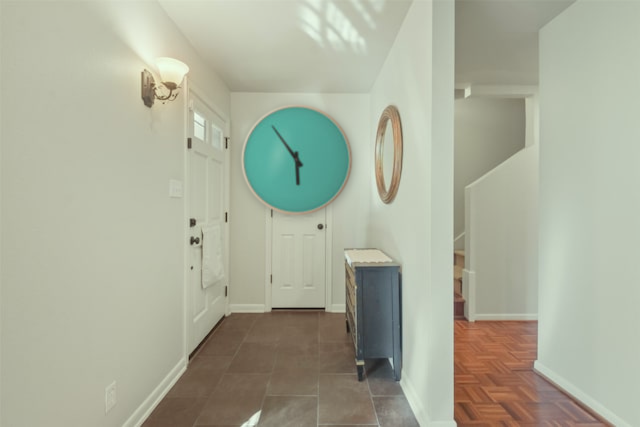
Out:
5,54
